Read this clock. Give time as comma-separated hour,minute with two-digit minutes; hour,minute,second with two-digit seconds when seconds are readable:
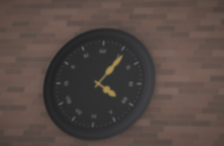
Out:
4,06
